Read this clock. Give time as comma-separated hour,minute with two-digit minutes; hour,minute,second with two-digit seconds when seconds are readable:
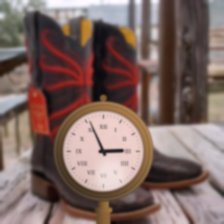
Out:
2,56
